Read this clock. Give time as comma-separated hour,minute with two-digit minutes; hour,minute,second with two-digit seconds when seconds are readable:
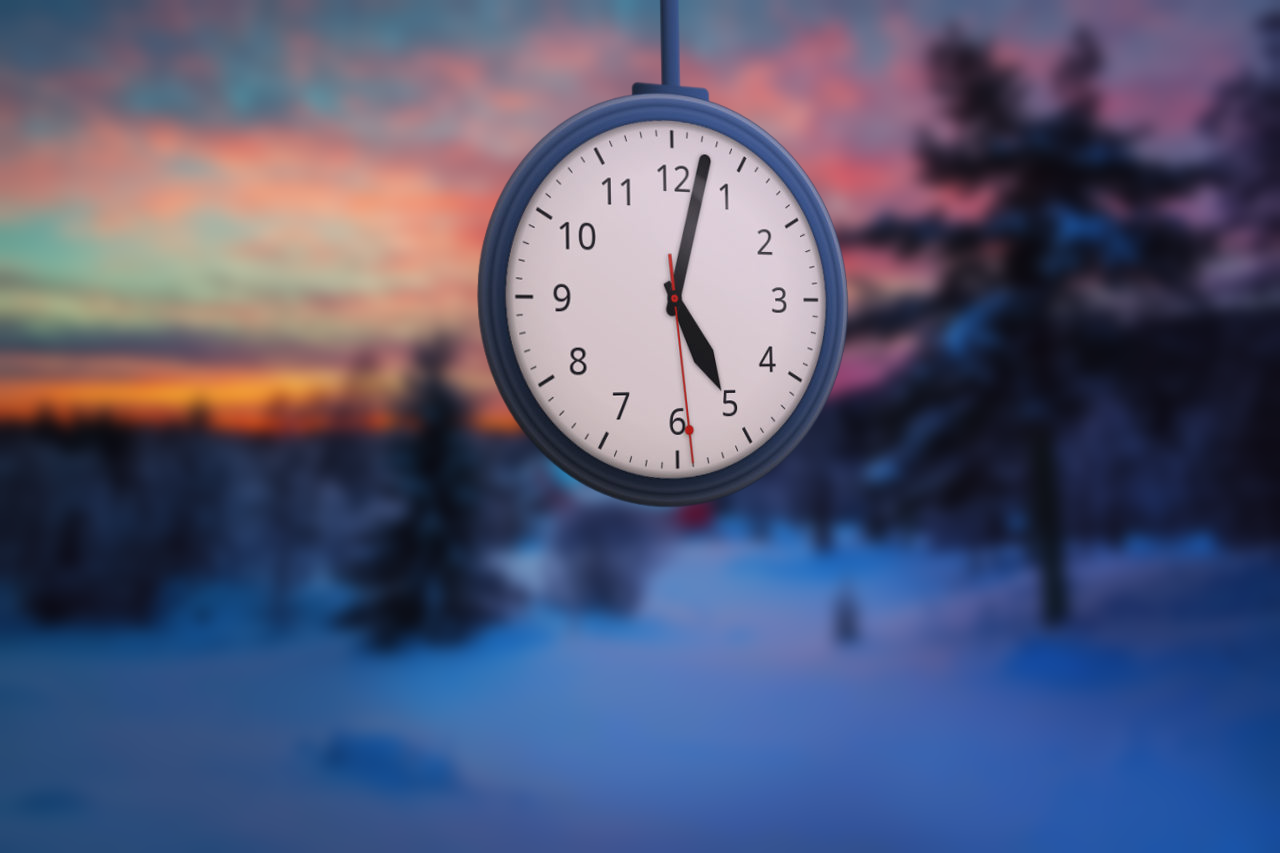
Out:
5,02,29
